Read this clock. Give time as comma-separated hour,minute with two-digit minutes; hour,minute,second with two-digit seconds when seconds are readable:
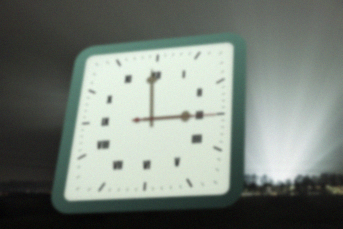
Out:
2,59,15
